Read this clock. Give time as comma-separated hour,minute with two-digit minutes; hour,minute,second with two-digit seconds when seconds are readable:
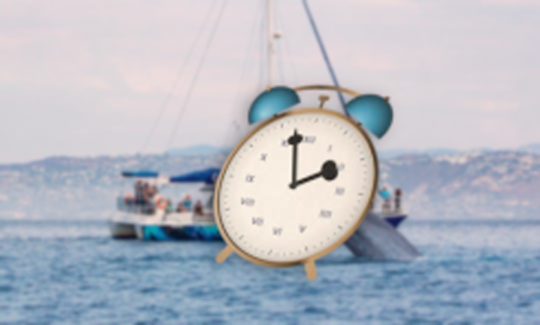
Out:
1,57
